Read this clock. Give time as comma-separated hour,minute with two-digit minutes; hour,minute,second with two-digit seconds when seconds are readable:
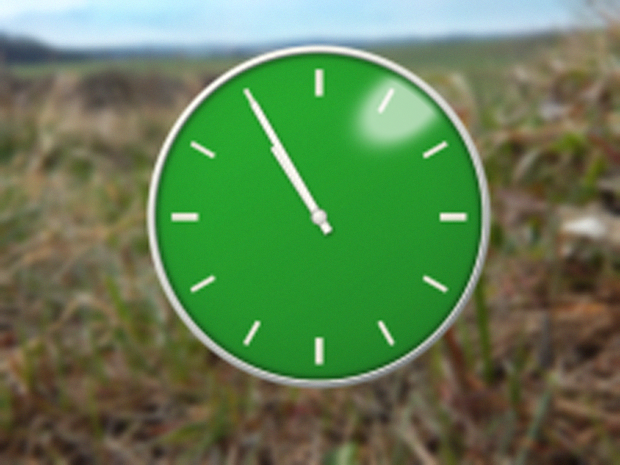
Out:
10,55
